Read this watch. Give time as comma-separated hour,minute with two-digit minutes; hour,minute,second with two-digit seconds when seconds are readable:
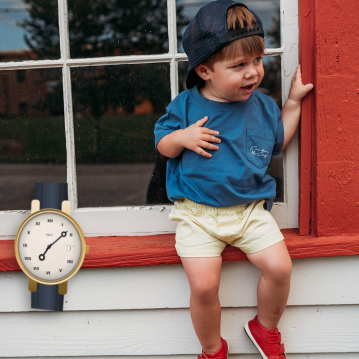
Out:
7,08
